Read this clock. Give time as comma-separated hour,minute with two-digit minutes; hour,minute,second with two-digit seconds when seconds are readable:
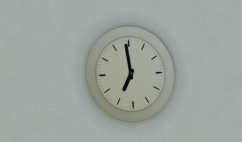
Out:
6,59
